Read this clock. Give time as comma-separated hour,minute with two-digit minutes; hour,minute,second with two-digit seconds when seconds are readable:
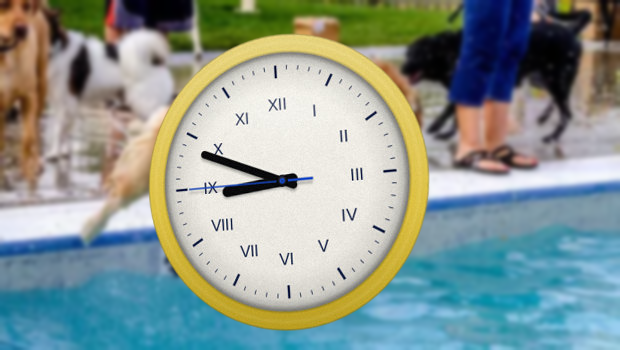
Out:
8,48,45
